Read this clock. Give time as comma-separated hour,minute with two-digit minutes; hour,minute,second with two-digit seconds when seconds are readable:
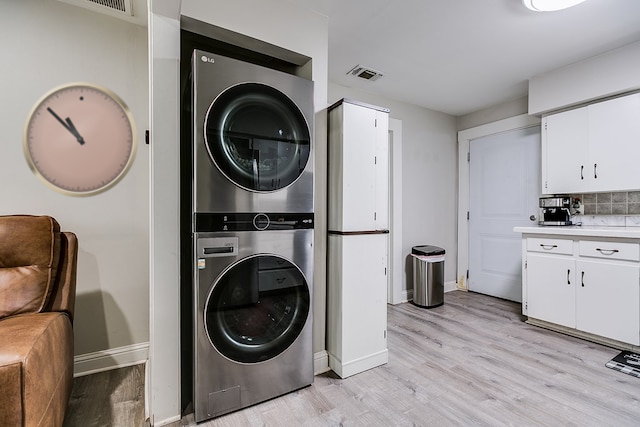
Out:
10,52
